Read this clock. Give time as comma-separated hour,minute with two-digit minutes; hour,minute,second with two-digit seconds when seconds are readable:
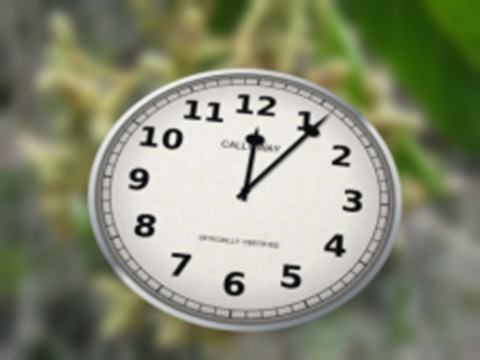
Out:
12,06
